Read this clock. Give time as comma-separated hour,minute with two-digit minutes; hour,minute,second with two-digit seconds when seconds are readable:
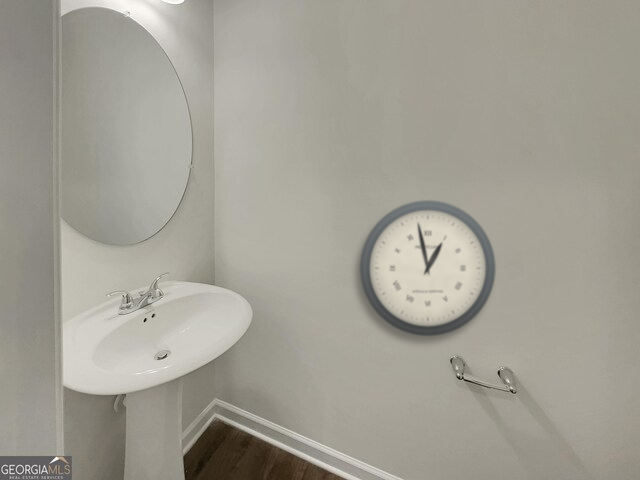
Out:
12,58
